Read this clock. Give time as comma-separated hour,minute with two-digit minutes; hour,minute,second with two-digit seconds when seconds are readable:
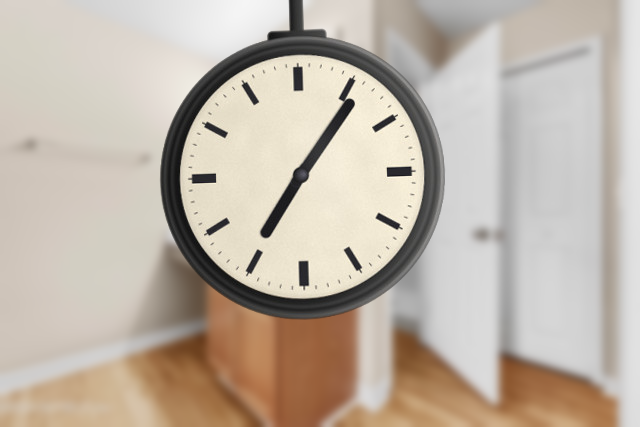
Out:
7,06
